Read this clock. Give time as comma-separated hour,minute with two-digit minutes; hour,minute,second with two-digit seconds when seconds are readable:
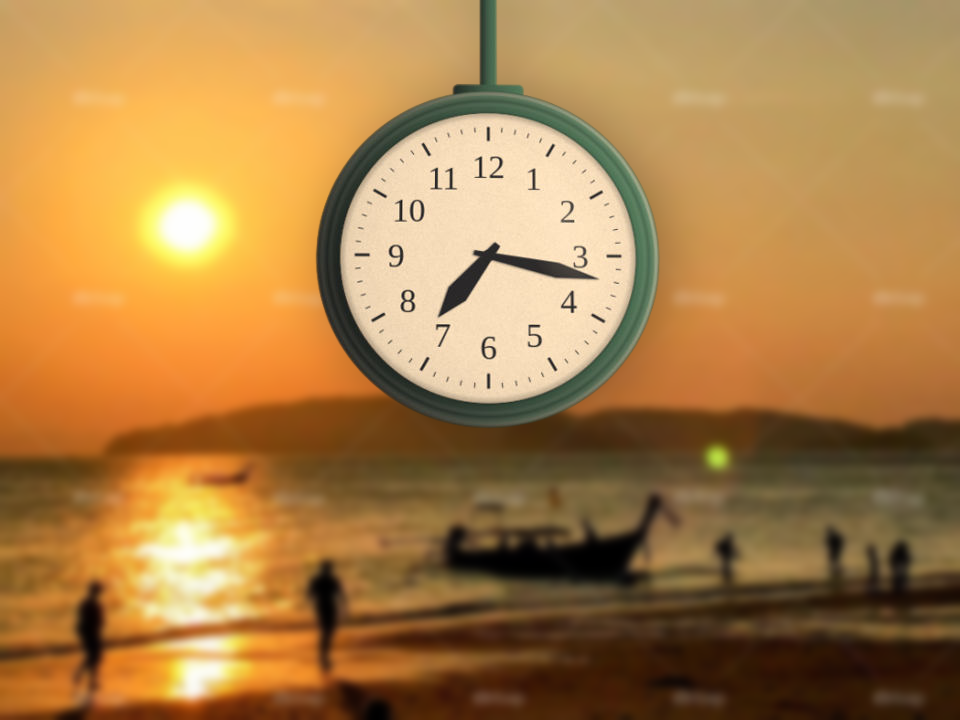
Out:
7,17
